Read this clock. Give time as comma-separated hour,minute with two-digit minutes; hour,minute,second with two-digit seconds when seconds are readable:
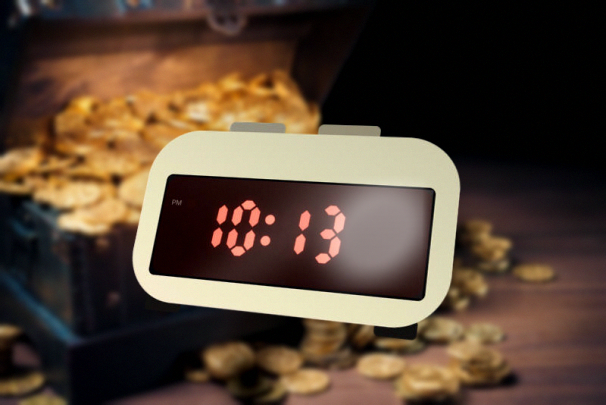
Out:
10,13
